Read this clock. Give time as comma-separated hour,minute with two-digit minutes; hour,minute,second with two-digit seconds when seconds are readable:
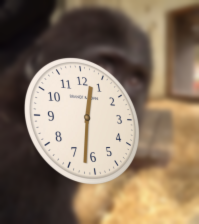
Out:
12,32
